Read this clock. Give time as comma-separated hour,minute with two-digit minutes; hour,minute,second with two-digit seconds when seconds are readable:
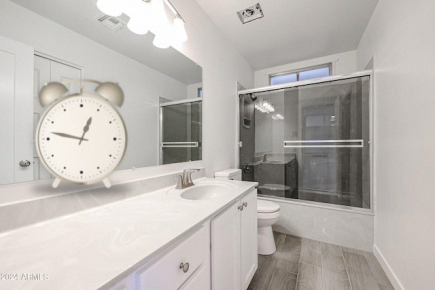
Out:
12,47
